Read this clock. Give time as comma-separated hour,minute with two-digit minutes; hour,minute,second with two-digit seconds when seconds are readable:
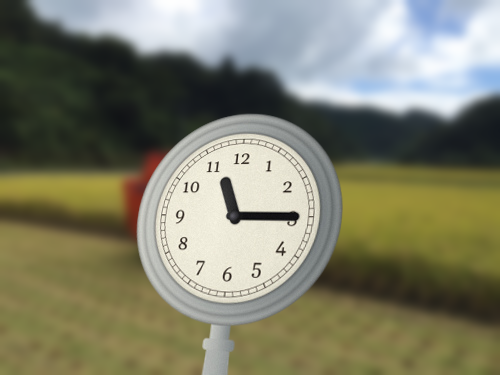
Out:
11,15
